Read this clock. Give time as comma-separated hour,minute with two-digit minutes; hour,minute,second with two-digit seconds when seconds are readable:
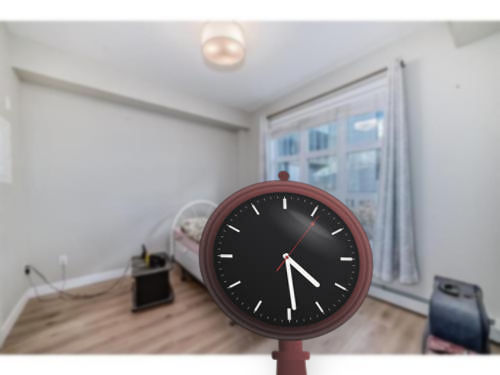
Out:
4,29,06
